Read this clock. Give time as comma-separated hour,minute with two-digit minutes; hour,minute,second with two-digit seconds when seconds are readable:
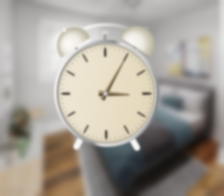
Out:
3,05
